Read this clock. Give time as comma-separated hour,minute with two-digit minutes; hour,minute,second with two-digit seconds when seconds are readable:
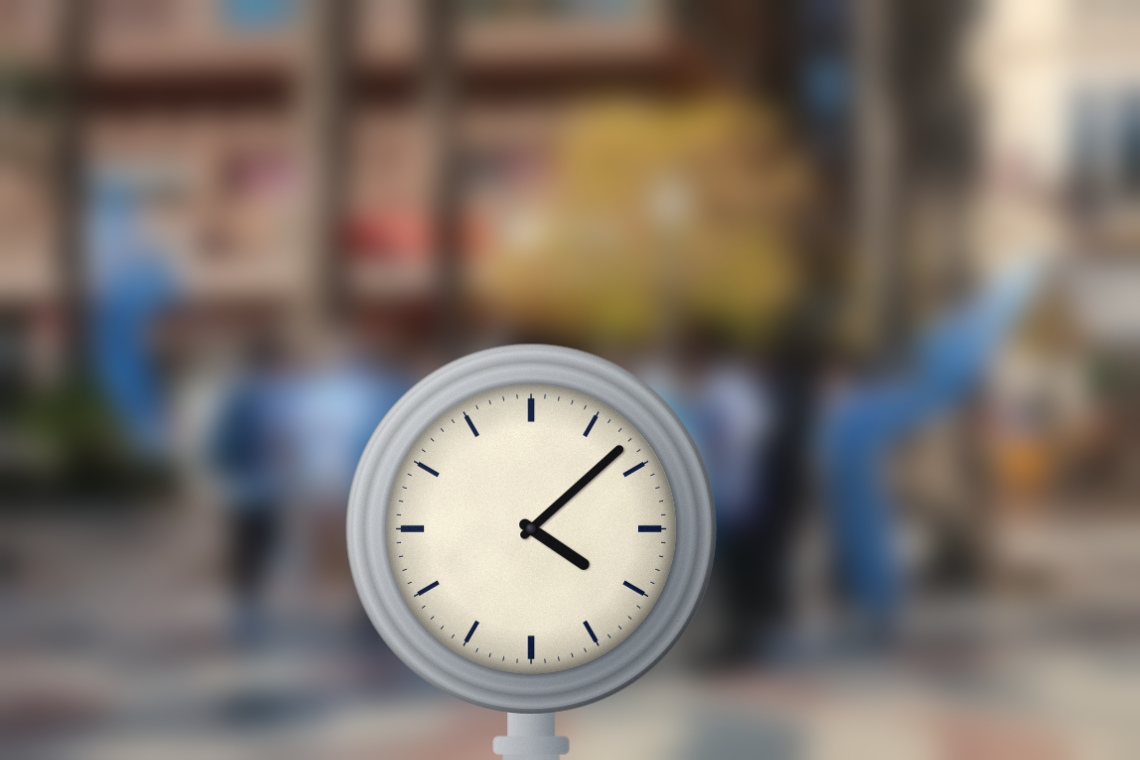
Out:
4,08
